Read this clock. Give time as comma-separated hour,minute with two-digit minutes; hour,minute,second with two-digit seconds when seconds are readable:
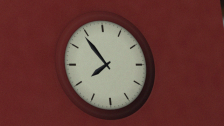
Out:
7,54
